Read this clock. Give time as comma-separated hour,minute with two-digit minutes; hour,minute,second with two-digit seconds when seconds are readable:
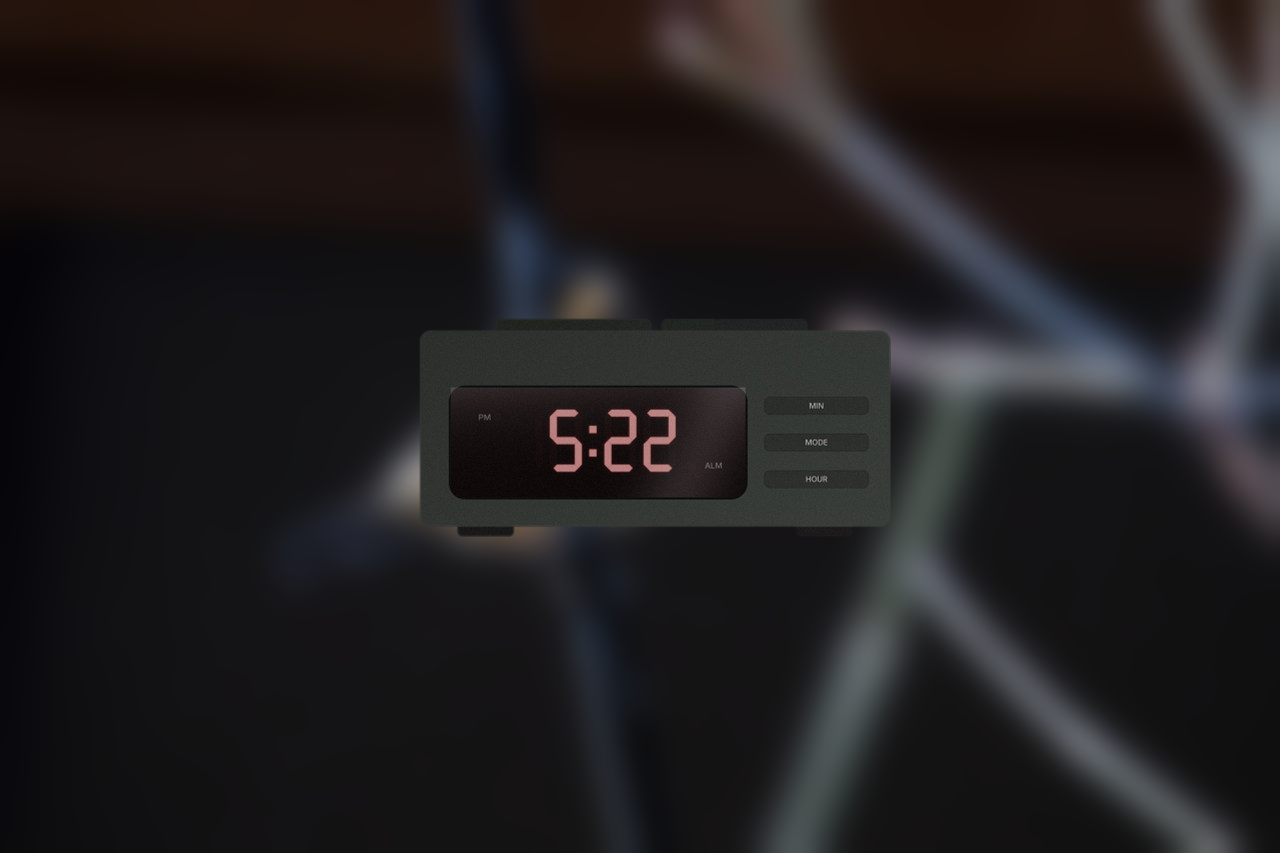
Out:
5,22
